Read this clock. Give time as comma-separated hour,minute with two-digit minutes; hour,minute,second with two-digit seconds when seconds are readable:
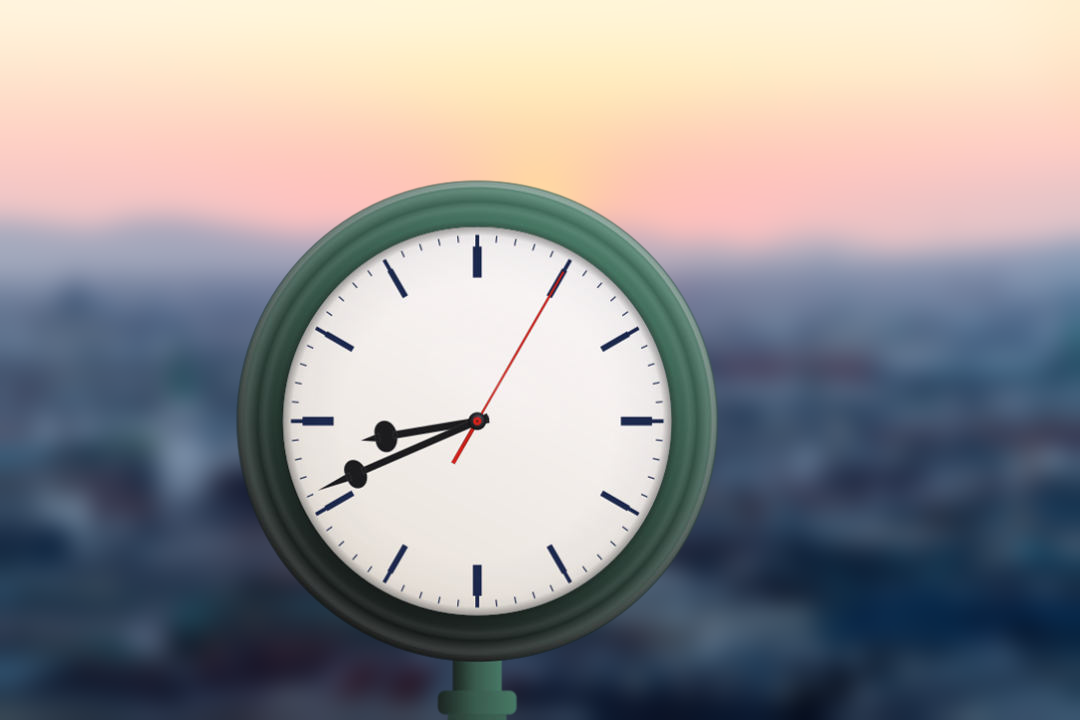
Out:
8,41,05
